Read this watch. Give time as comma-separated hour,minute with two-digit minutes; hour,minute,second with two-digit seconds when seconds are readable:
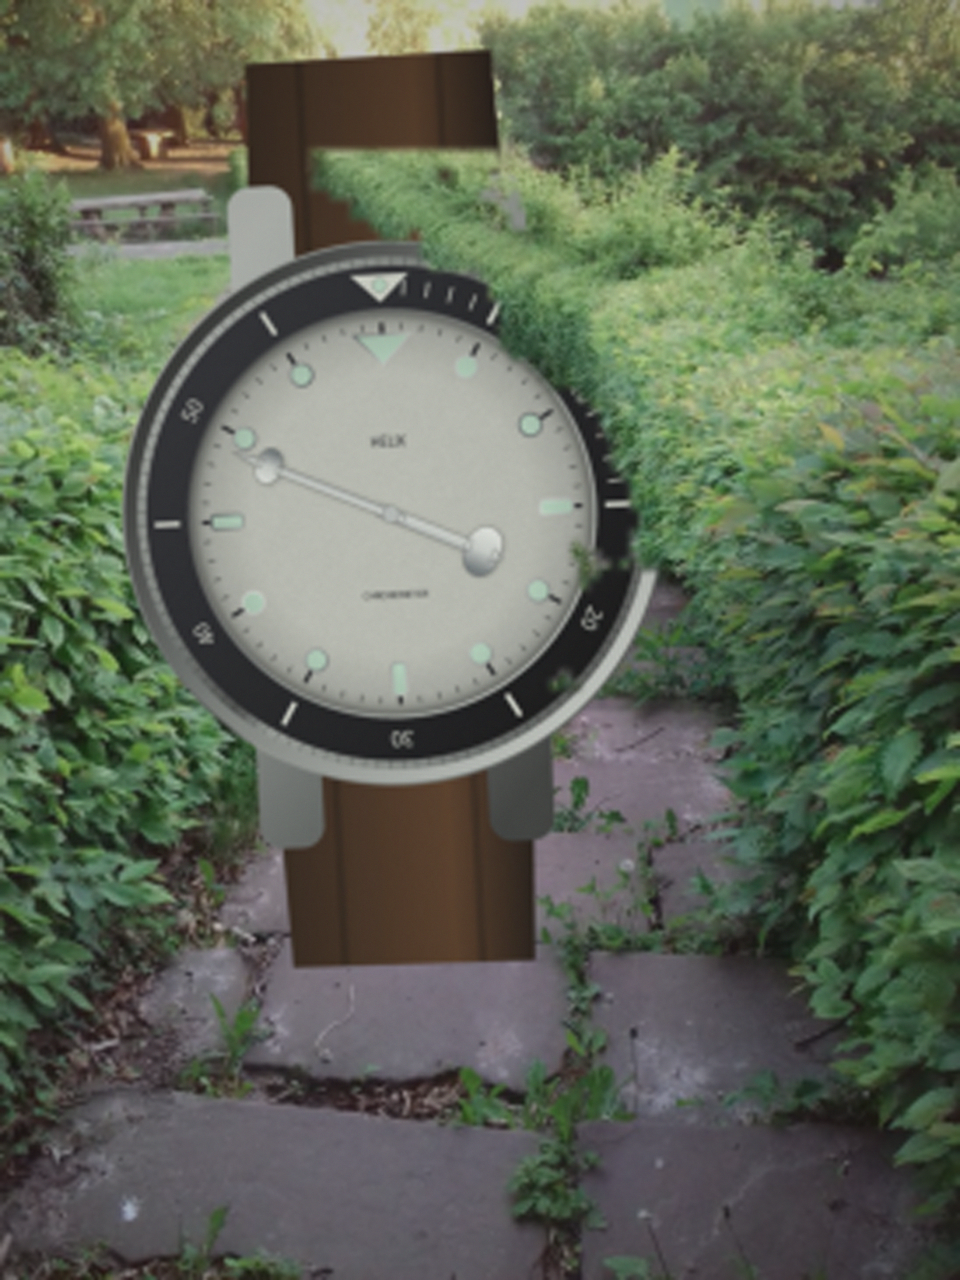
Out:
3,49
